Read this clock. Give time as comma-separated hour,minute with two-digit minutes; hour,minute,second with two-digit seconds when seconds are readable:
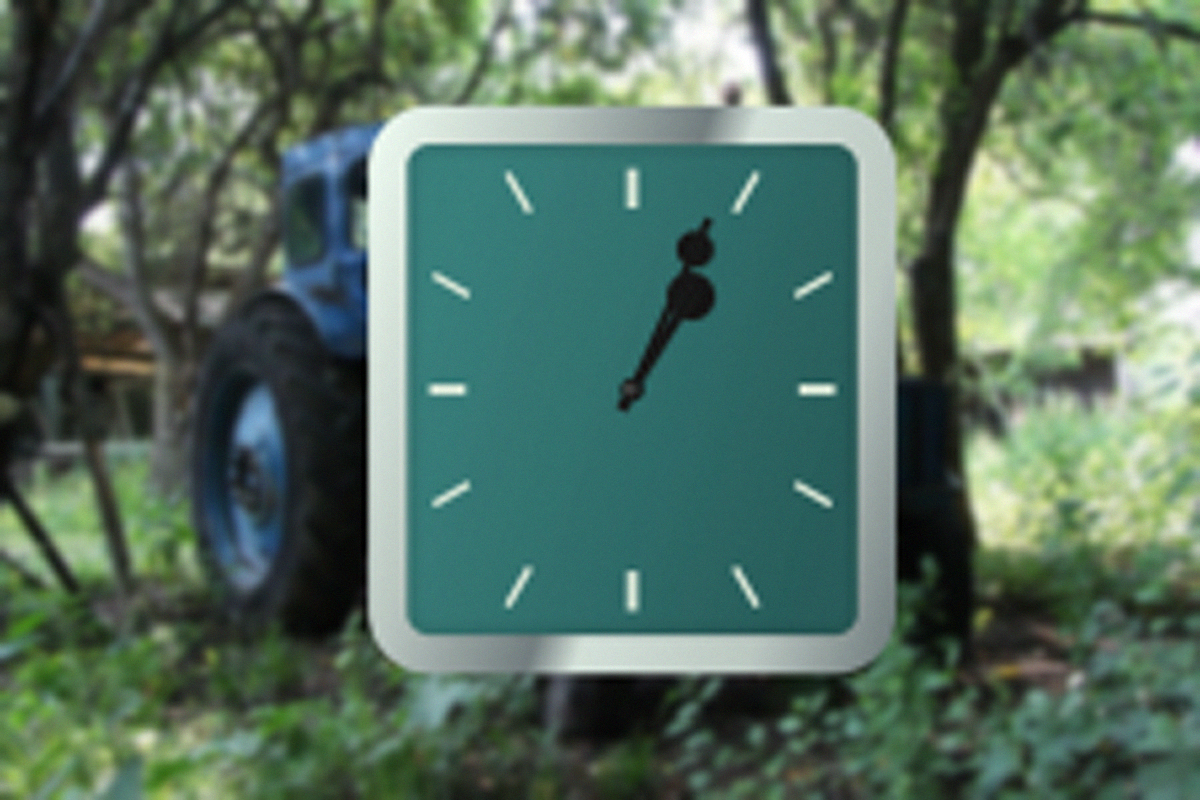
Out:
1,04
